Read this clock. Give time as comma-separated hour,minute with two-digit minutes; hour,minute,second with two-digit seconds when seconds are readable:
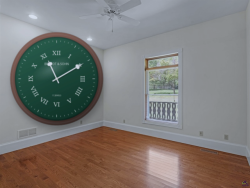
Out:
11,10
